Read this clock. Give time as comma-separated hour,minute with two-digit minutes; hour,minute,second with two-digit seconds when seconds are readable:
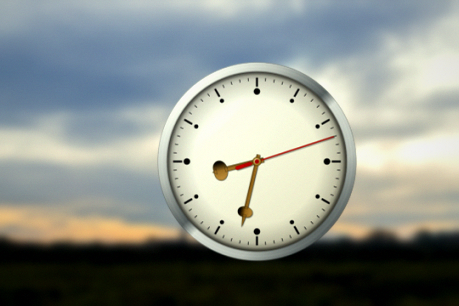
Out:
8,32,12
